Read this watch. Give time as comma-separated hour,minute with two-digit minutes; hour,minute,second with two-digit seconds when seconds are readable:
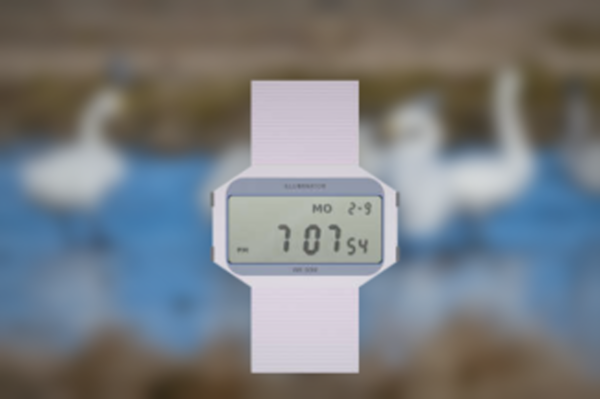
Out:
7,07,54
